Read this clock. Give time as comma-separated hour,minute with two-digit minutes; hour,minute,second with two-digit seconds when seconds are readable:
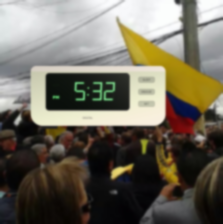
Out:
5,32
